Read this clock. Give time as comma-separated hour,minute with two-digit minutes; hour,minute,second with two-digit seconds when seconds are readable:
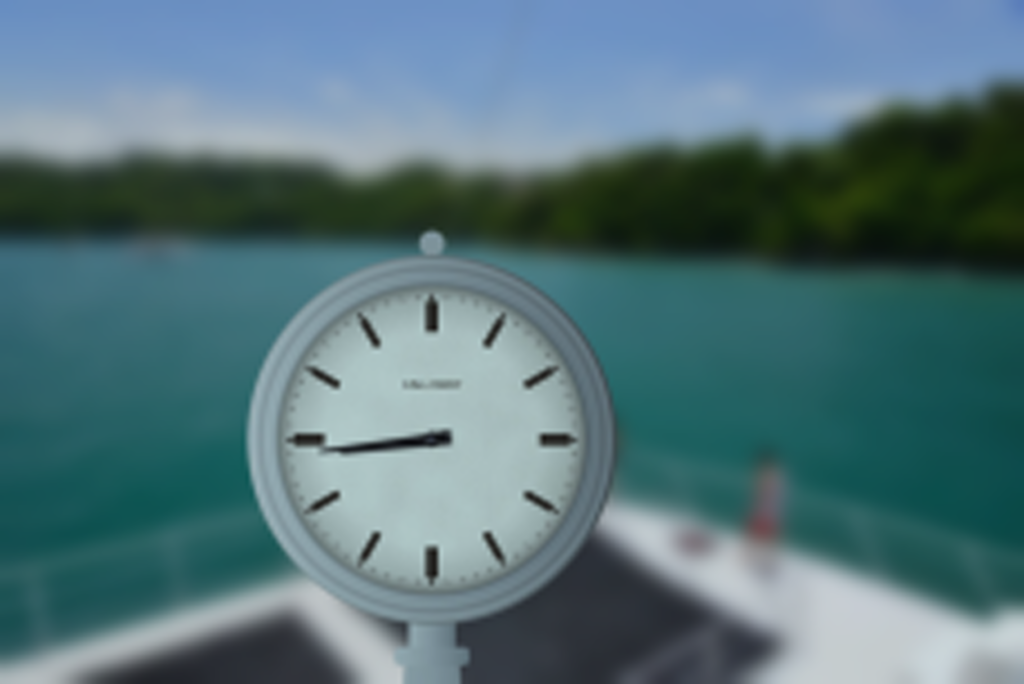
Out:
8,44
